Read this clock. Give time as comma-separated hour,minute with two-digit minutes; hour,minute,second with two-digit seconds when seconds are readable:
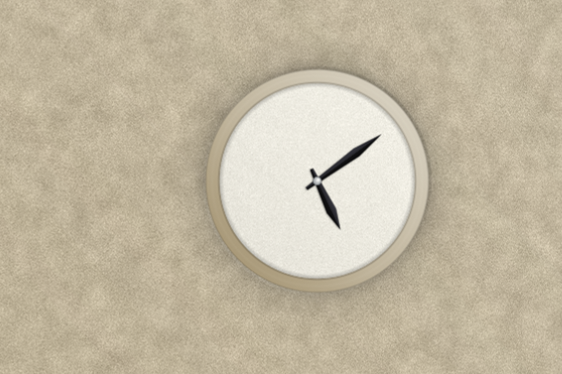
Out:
5,09
